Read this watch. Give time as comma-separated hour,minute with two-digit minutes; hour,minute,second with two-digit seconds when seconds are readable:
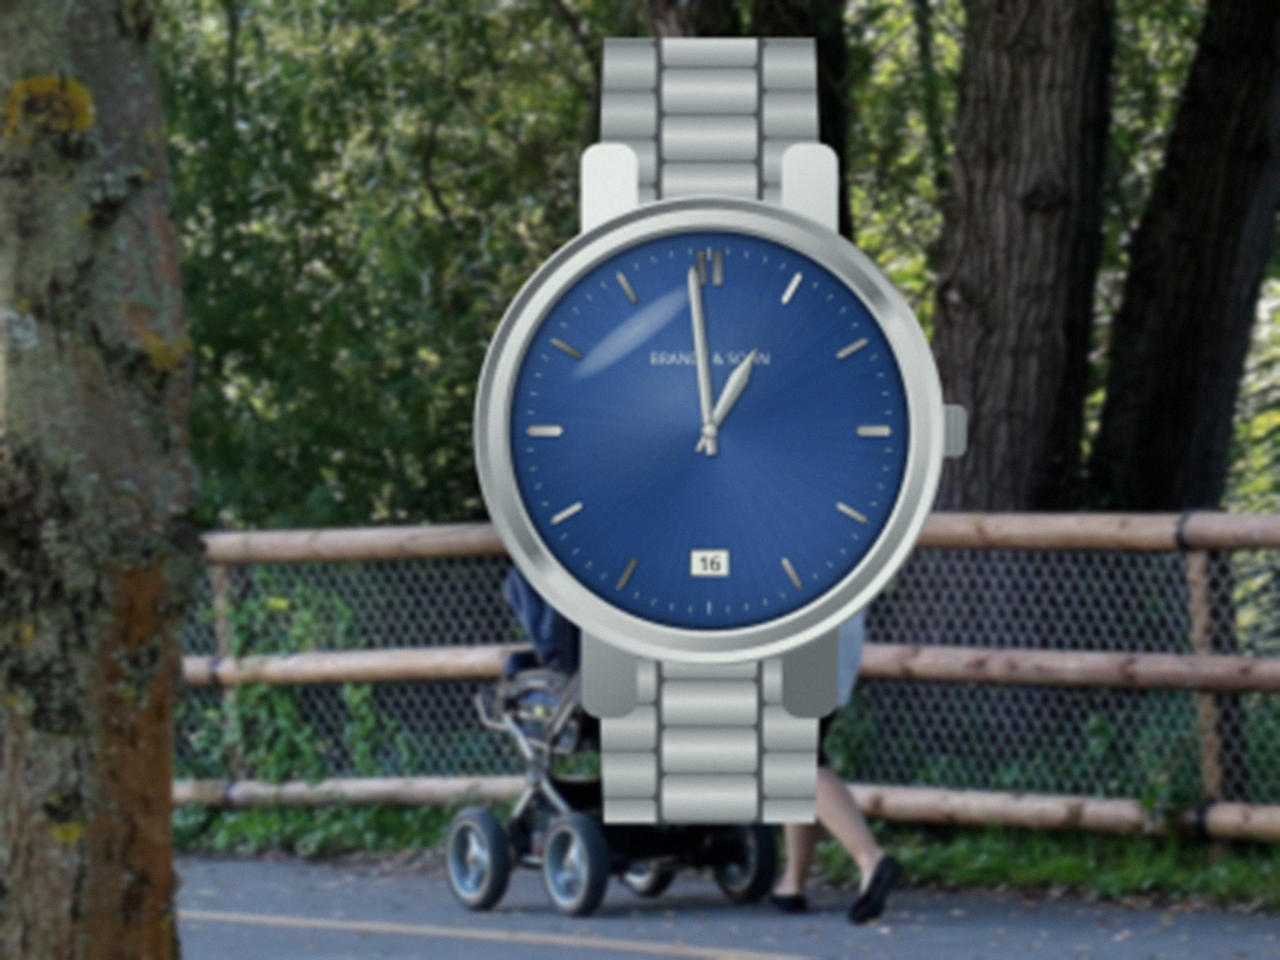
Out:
12,59
